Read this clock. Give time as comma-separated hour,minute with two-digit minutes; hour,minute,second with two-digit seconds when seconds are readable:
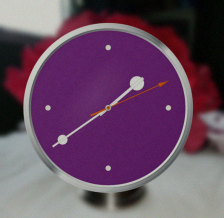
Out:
1,39,11
